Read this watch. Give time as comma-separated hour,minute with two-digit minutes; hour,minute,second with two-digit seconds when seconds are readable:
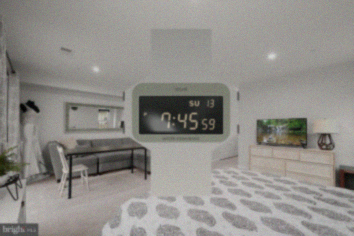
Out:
7,45,59
